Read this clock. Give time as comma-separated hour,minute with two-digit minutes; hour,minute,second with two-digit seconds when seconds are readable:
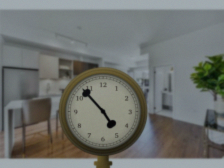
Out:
4,53
